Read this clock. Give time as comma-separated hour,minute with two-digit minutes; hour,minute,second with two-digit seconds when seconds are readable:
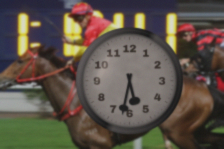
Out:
5,32
